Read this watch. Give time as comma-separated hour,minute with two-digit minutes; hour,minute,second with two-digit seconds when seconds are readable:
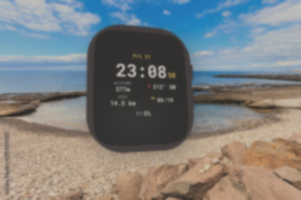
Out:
23,08
